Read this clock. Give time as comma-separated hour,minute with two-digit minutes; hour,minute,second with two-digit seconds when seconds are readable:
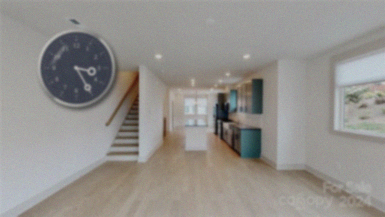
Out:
3,25
